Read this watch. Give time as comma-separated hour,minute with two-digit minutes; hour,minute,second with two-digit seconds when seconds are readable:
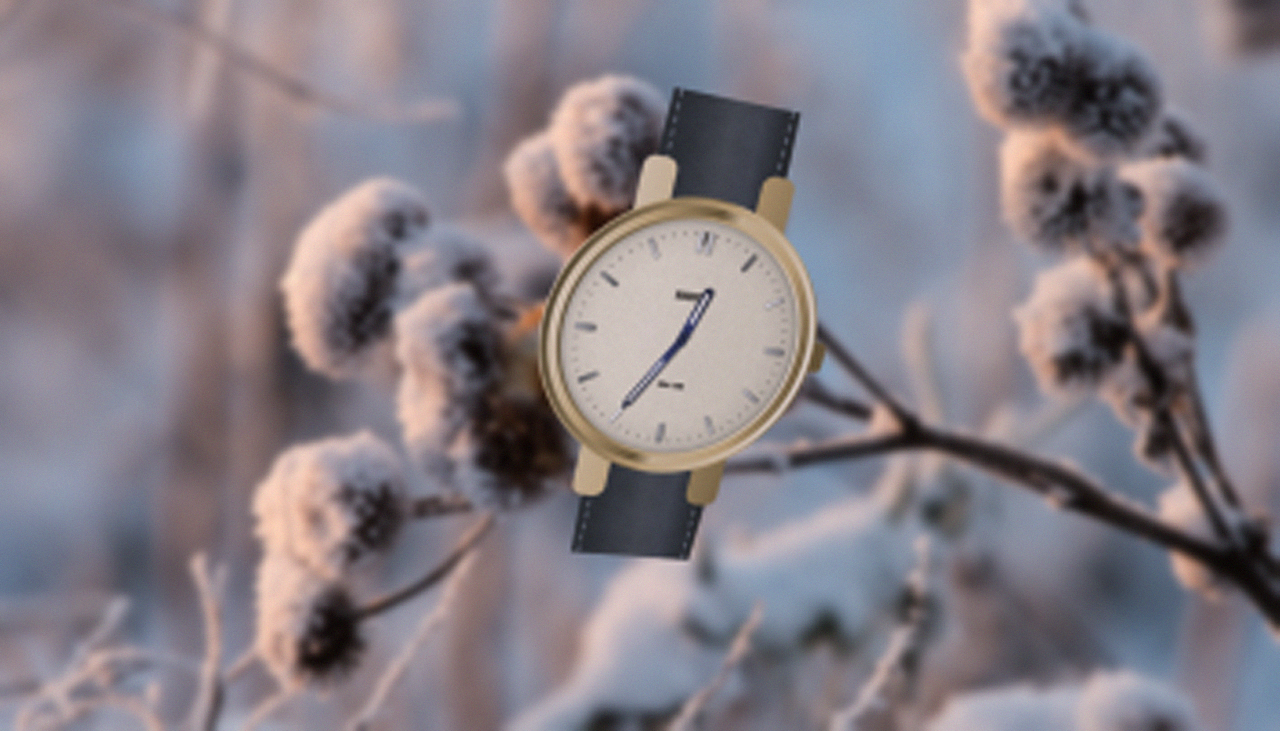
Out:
12,35
